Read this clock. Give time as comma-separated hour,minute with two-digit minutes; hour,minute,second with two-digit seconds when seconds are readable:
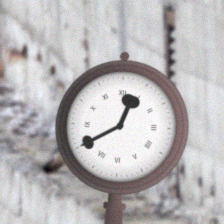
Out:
12,40
